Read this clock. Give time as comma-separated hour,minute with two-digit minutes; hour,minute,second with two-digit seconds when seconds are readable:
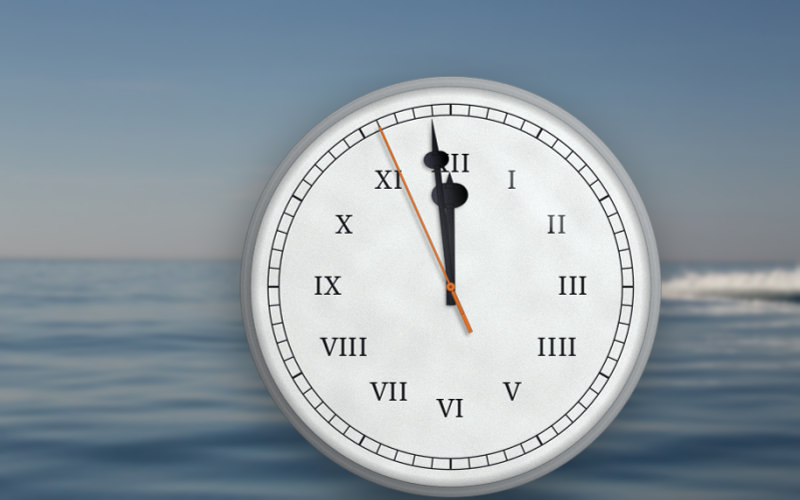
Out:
11,58,56
